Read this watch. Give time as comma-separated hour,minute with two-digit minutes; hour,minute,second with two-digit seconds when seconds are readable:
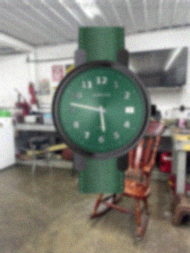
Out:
5,47
